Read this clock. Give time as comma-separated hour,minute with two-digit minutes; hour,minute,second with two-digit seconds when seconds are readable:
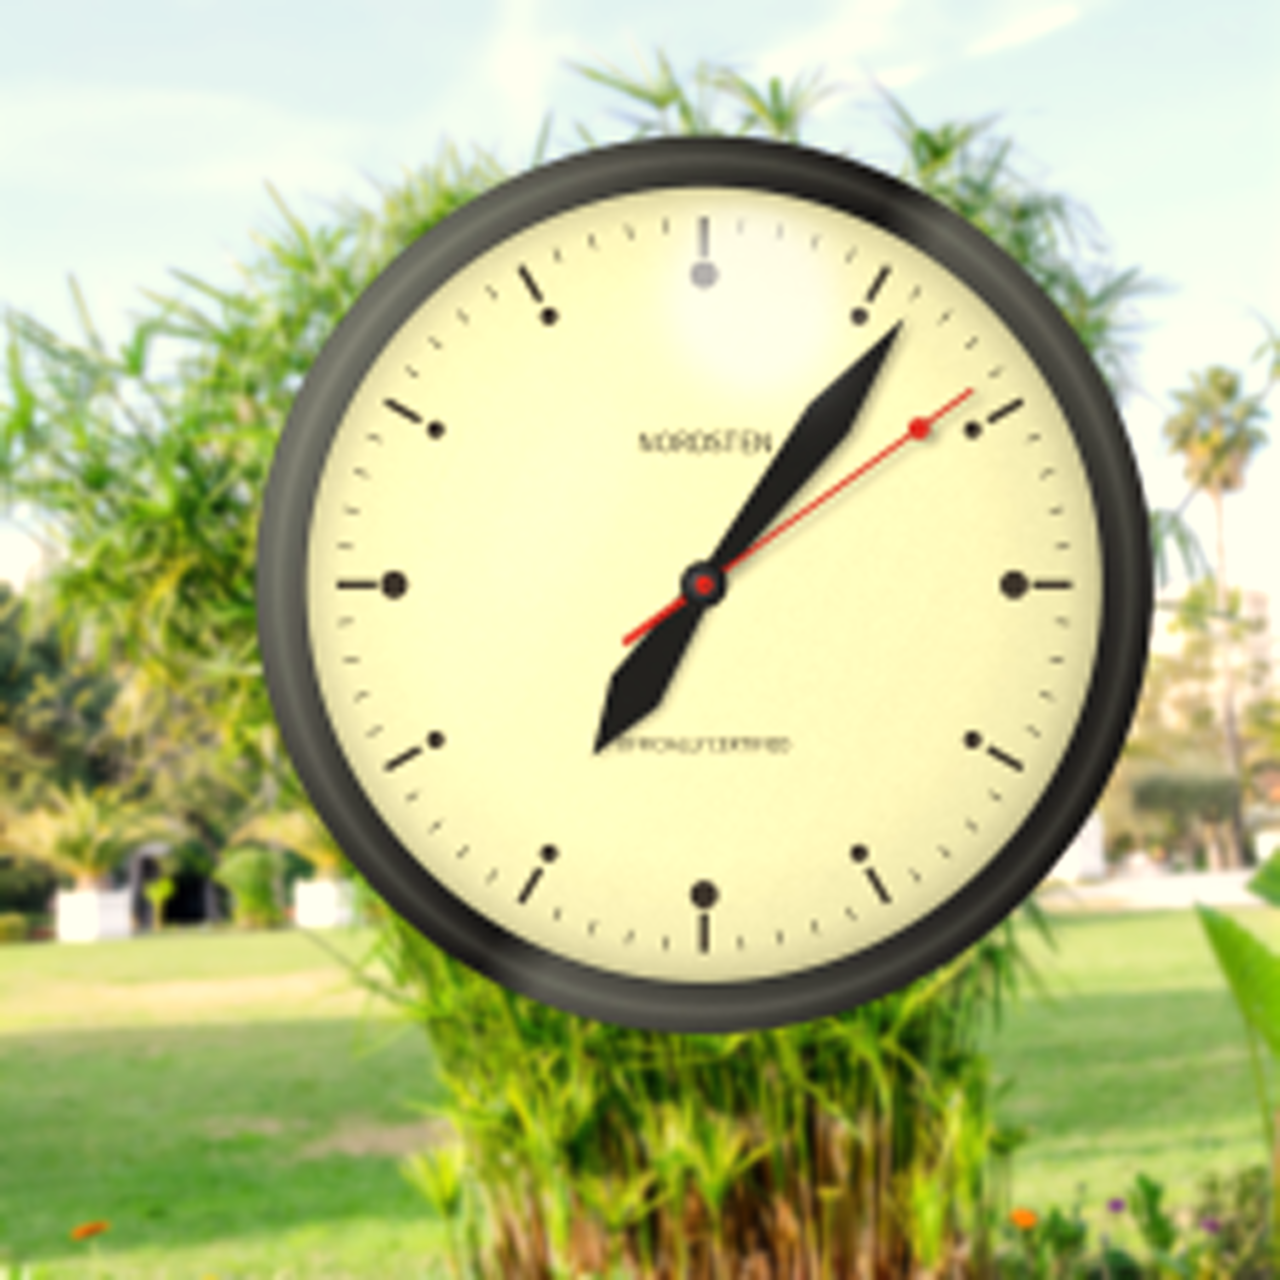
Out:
7,06,09
